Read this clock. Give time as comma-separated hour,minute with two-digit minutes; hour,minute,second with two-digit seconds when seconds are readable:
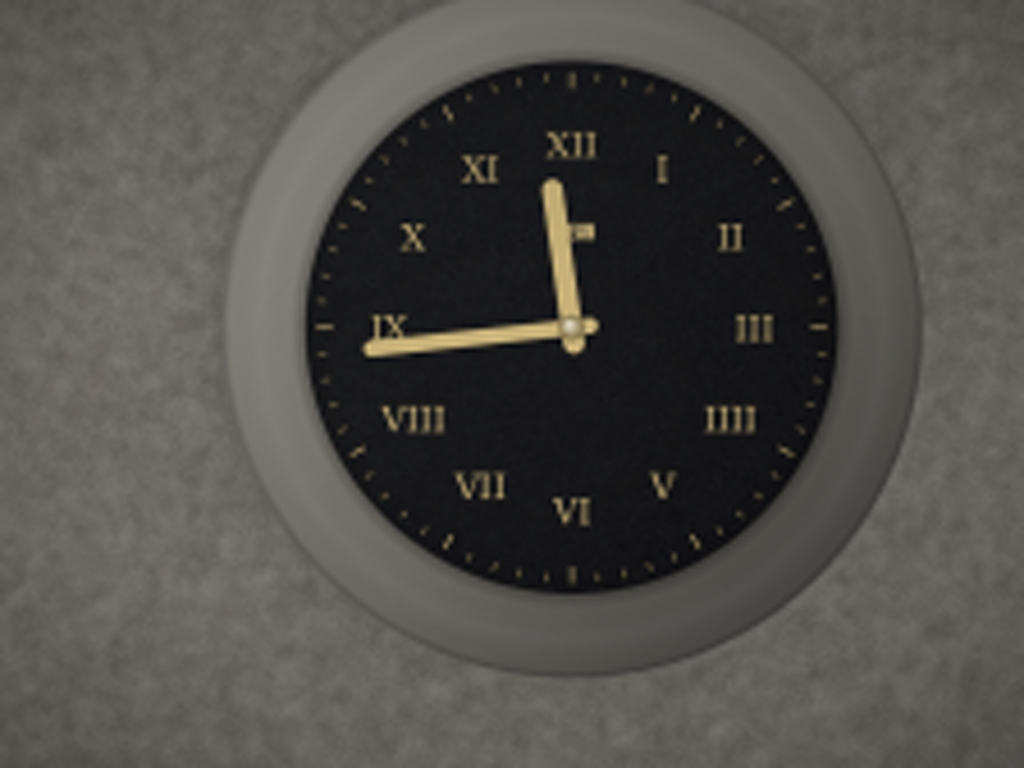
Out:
11,44
